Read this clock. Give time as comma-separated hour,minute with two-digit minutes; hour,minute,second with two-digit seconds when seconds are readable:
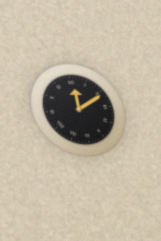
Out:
12,11
